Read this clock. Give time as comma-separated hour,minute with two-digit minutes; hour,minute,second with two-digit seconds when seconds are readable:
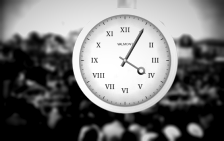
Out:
4,05
